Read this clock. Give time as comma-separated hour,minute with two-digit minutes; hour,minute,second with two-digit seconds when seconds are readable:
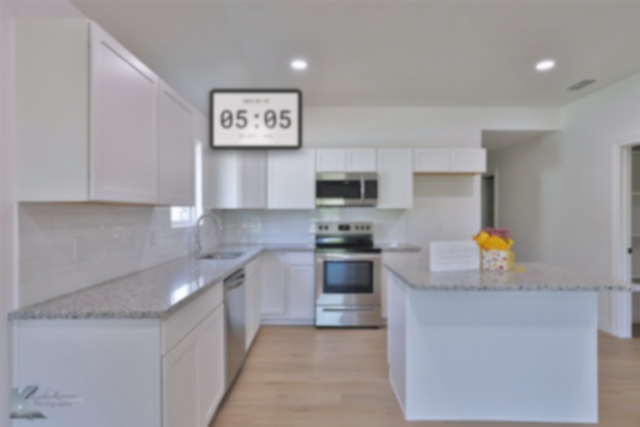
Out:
5,05
